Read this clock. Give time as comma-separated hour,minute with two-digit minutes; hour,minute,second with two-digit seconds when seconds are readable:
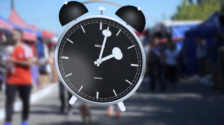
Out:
2,02
